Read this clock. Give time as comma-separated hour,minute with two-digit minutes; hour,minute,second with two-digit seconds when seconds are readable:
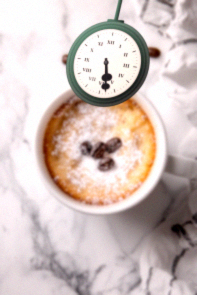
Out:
5,28
